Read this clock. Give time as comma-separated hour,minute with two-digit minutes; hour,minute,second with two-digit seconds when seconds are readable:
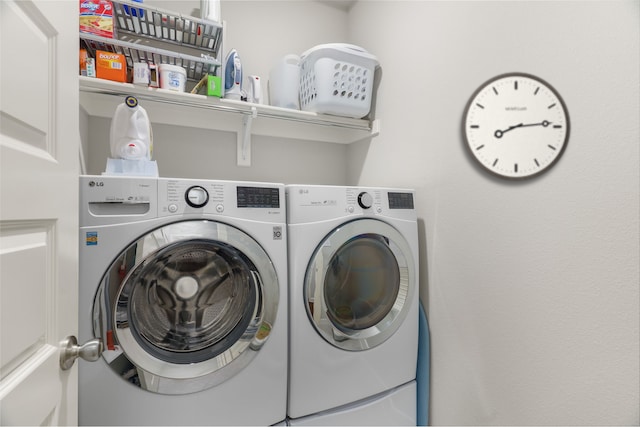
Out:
8,14
